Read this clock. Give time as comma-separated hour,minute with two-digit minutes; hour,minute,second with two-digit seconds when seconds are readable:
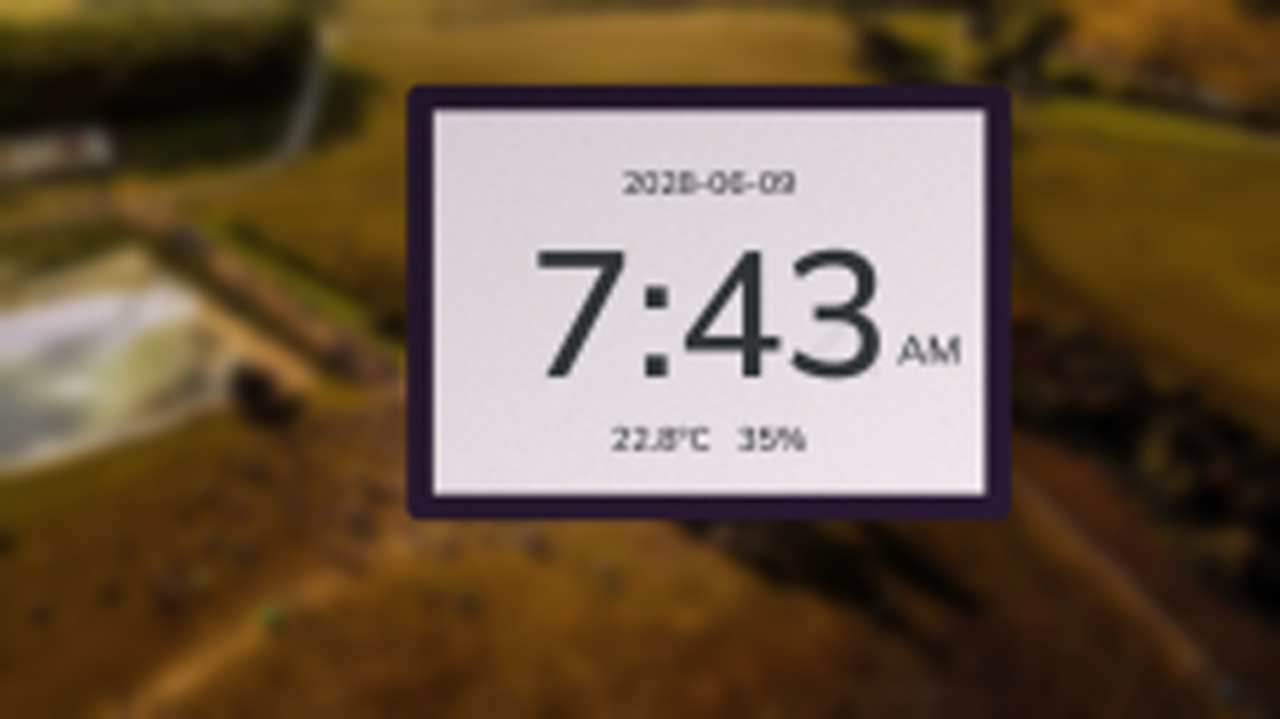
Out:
7,43
